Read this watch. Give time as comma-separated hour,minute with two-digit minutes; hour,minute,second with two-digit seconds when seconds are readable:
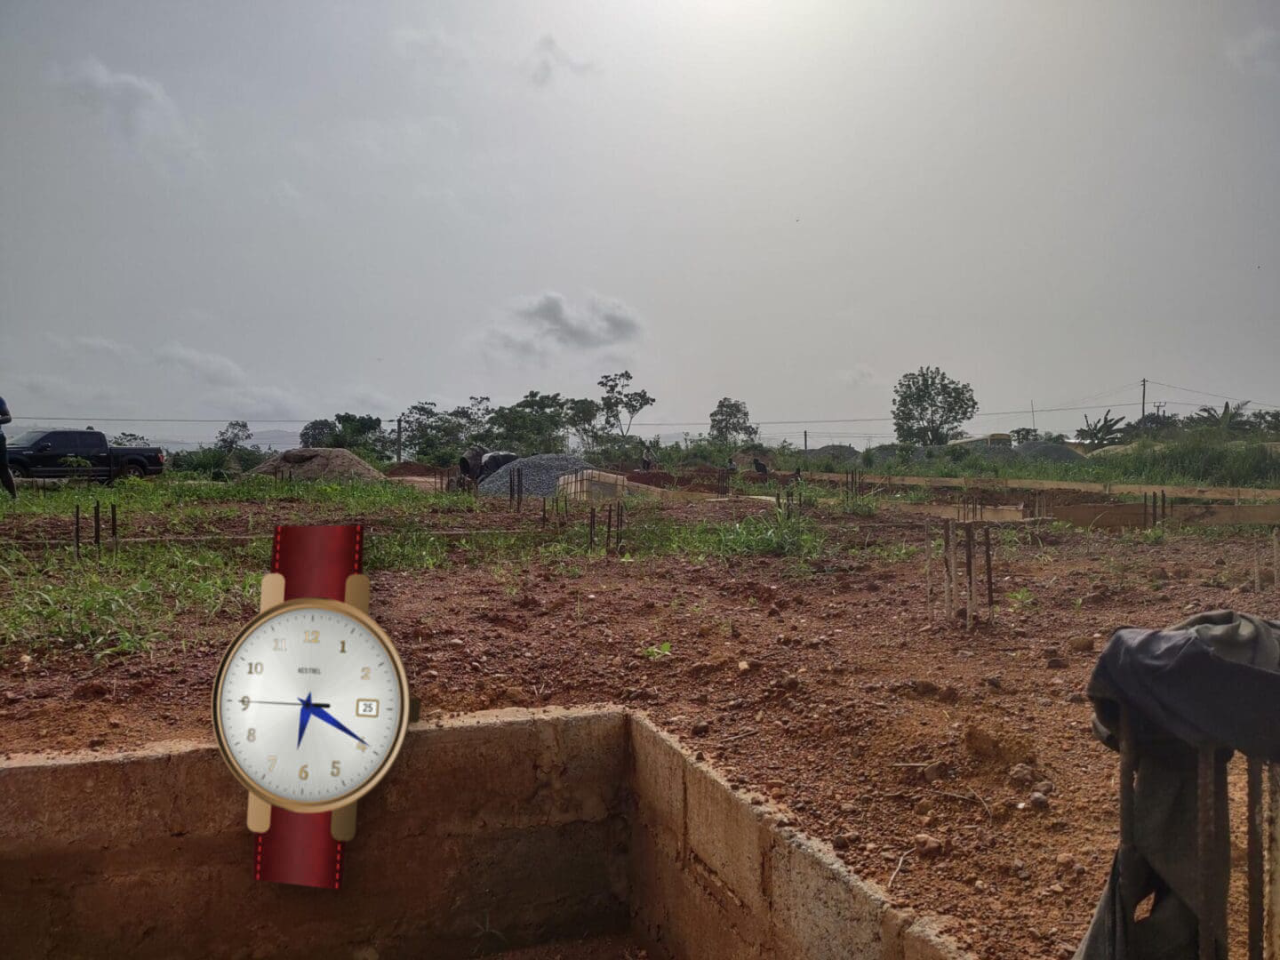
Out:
6,19,45
